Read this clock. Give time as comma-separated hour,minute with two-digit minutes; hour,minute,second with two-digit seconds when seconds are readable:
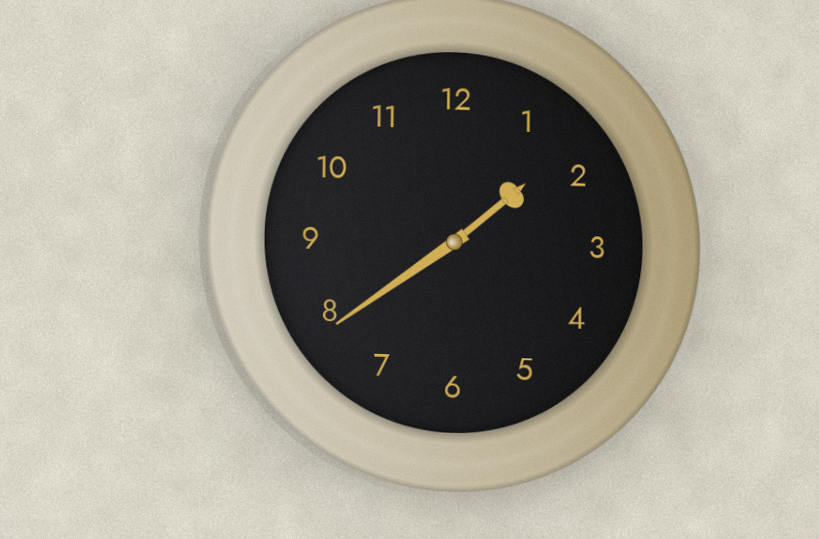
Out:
1,39
